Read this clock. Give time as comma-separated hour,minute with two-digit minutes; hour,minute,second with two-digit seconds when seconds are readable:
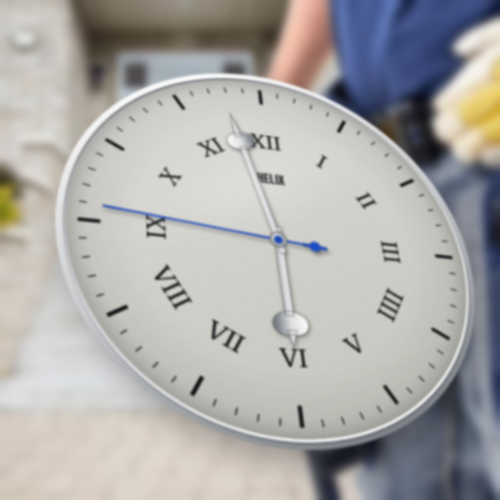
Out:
5,57,46
